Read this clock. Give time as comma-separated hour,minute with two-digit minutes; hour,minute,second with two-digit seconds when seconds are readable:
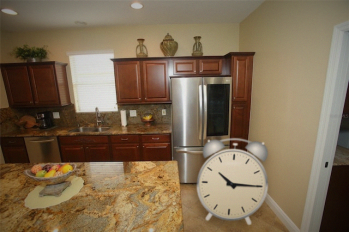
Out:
10,15
